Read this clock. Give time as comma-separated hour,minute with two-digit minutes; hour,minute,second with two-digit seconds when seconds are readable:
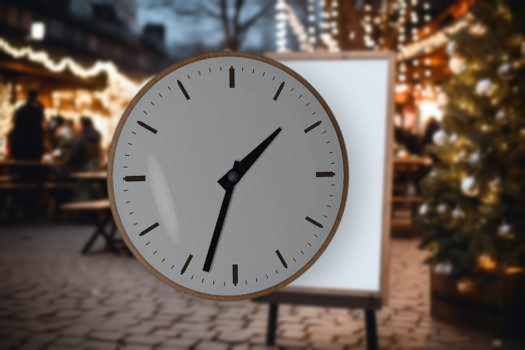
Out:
1,33
